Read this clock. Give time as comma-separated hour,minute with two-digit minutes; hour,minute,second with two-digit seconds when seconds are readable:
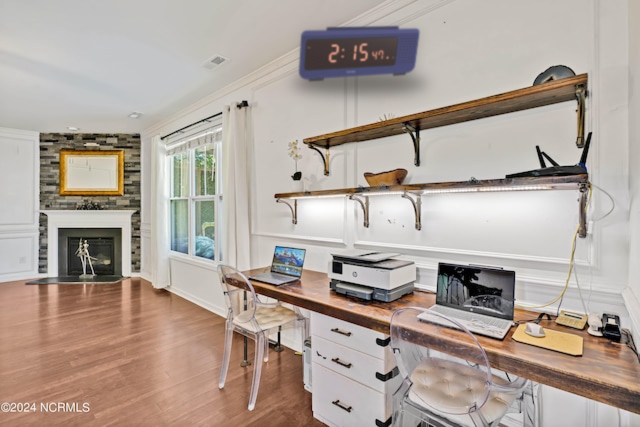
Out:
2,15
